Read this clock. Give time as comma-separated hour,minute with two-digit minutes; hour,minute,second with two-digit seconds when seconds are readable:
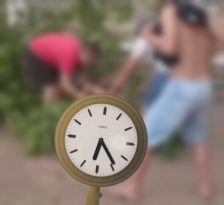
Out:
6,24
